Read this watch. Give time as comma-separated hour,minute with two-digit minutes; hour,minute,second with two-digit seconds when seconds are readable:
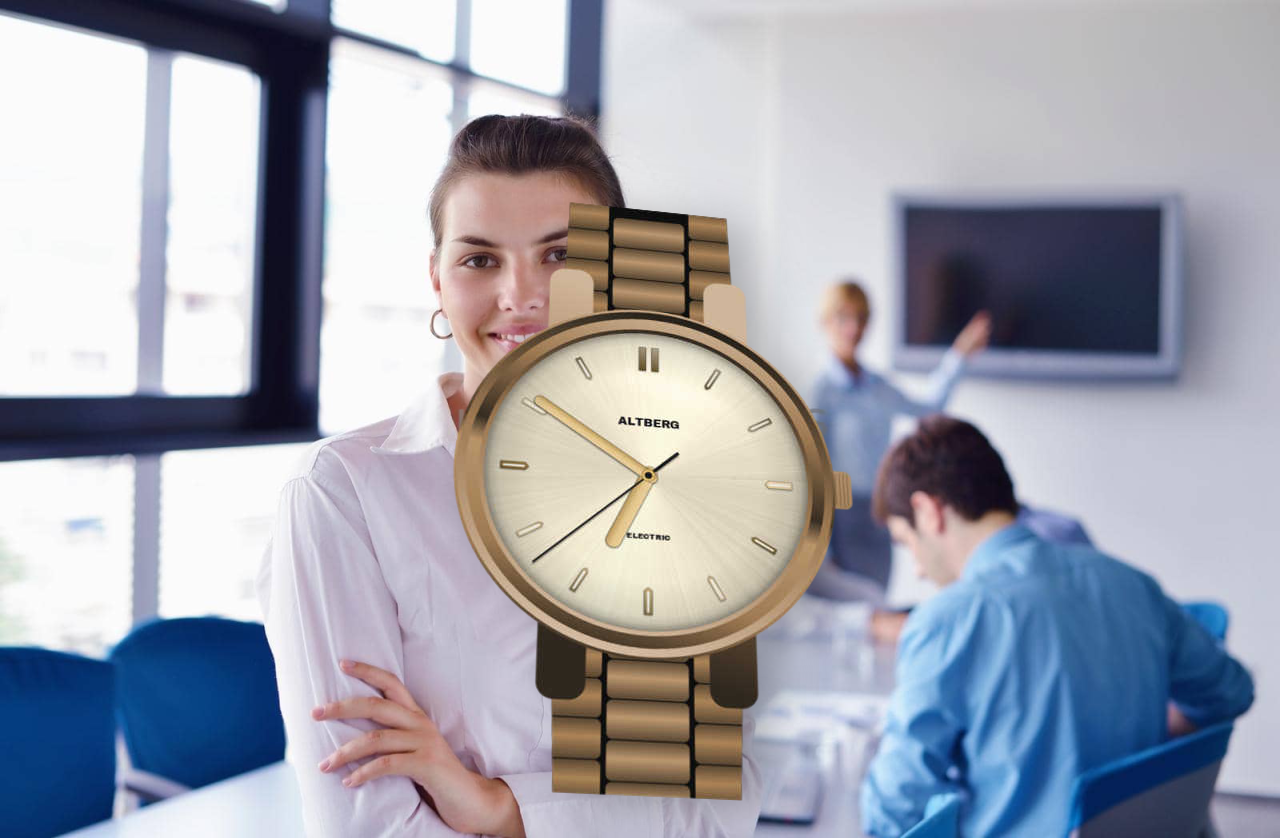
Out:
6,50,38
